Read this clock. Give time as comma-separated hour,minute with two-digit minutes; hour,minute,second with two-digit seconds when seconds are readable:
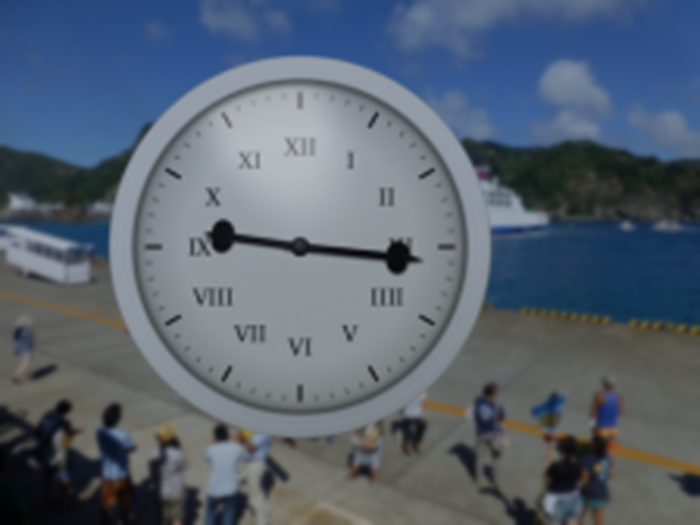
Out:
9,16
